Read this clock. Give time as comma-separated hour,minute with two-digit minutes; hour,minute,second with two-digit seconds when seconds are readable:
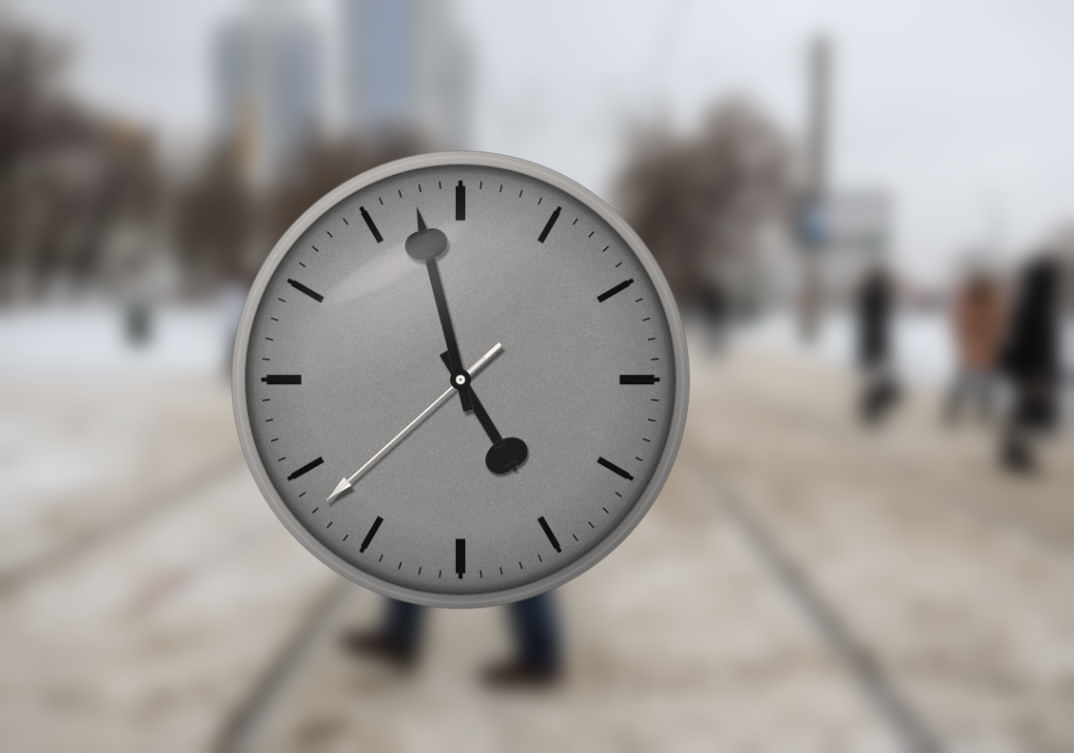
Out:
4,57,38
